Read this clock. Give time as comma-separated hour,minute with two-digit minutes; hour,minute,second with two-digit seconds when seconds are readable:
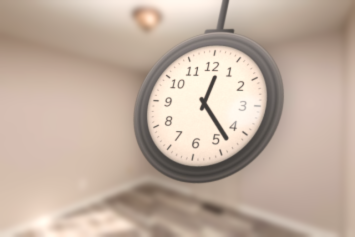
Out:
12,23
